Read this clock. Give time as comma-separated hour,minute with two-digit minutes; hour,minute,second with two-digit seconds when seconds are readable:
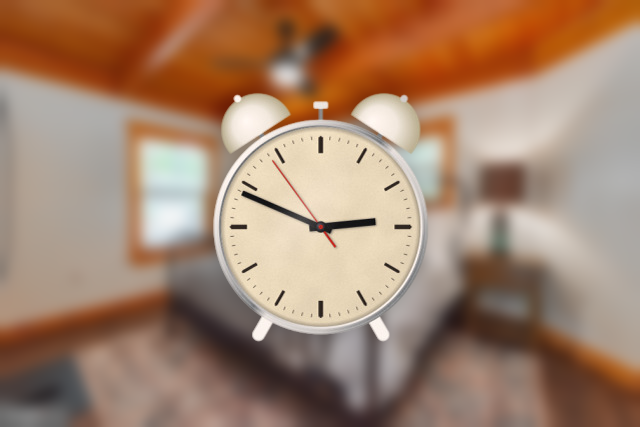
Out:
2,48,54
